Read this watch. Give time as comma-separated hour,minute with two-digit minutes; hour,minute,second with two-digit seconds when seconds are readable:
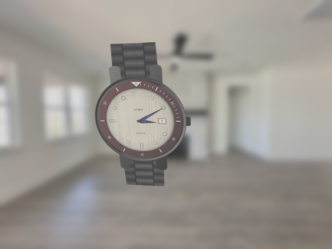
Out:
3,10
